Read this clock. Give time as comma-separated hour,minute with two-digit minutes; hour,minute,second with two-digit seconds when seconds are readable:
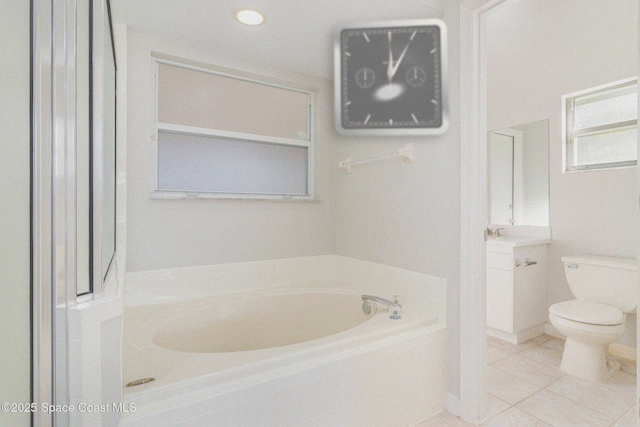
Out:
12,05
